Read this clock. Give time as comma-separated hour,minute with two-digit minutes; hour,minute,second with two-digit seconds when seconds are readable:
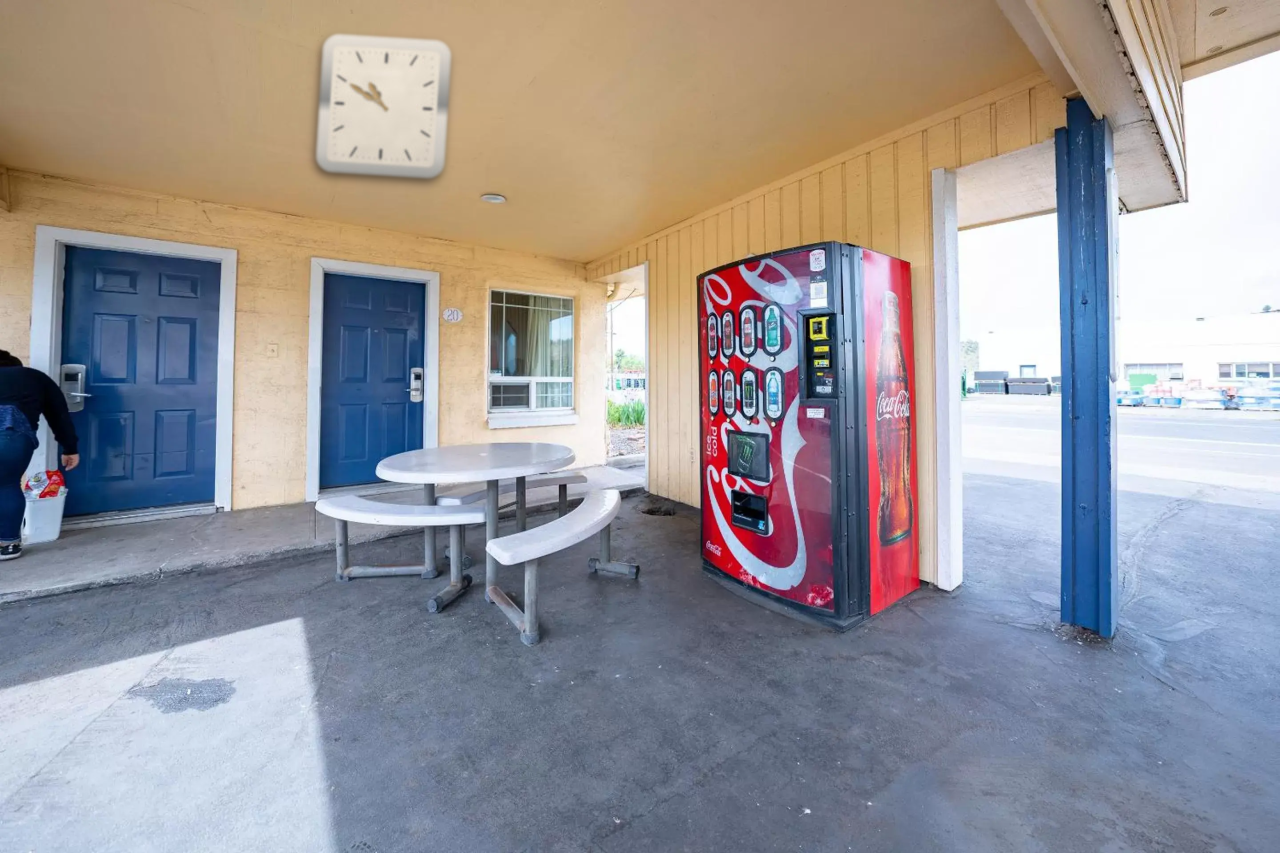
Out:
10,50
